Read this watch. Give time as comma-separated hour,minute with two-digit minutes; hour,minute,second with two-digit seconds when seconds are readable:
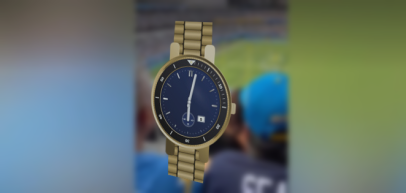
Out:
6,02
